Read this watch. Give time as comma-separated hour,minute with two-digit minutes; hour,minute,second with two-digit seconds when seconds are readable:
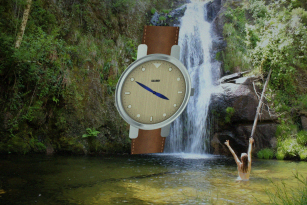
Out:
3,50
